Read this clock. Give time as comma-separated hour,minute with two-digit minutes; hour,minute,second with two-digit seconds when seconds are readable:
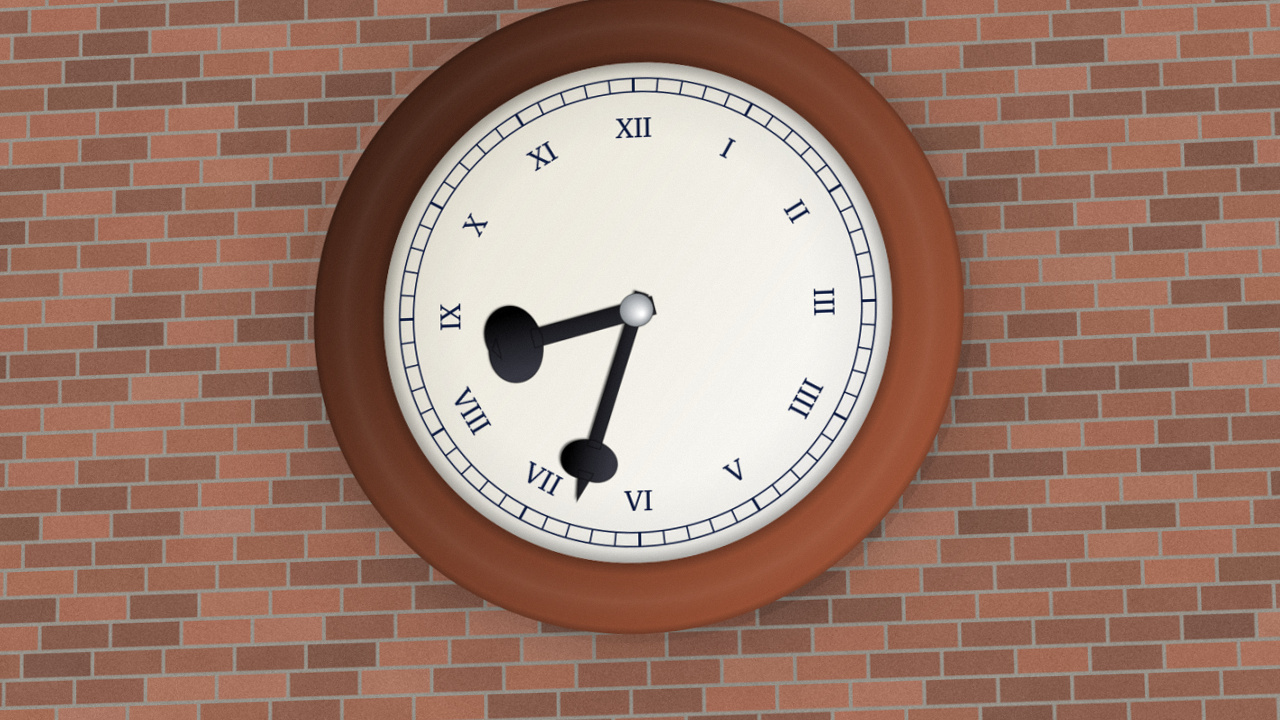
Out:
8,33
